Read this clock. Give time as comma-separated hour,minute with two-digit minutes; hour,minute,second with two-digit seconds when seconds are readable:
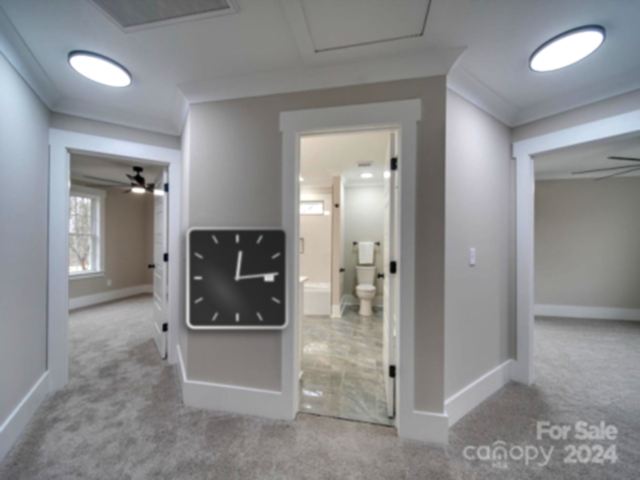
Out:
12,14
